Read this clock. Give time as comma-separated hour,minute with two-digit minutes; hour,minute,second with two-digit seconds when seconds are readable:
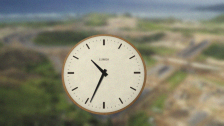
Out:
10,34
